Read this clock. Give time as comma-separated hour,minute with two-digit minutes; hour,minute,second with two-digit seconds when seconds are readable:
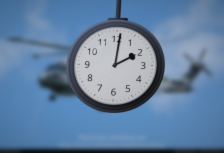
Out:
2,01
